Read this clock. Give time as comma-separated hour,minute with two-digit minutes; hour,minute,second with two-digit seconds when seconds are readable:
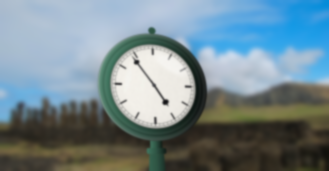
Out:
4,54
